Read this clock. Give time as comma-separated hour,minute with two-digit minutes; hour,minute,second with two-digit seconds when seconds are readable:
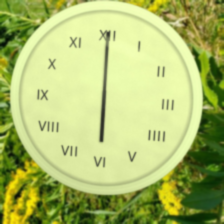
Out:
6,00
